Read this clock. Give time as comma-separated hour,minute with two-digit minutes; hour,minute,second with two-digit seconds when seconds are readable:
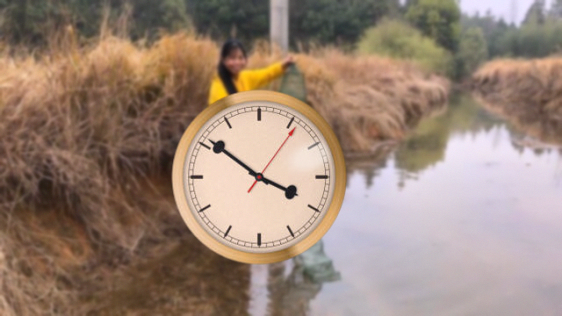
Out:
3,51,06
